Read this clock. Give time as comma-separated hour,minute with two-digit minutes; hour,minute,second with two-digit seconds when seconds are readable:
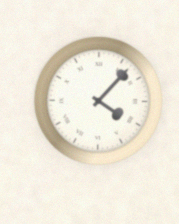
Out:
4,07
